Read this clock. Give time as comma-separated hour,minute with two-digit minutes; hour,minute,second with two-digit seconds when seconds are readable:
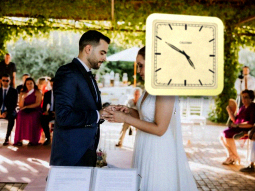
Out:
4,50
